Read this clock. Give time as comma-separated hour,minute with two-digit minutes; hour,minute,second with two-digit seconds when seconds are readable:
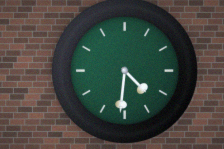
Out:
4,31
